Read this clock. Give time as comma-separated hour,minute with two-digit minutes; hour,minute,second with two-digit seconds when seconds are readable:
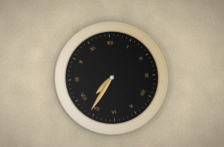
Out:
7,36
